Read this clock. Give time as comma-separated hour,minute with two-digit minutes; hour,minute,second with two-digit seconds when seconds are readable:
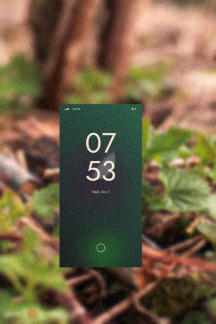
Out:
7,53
